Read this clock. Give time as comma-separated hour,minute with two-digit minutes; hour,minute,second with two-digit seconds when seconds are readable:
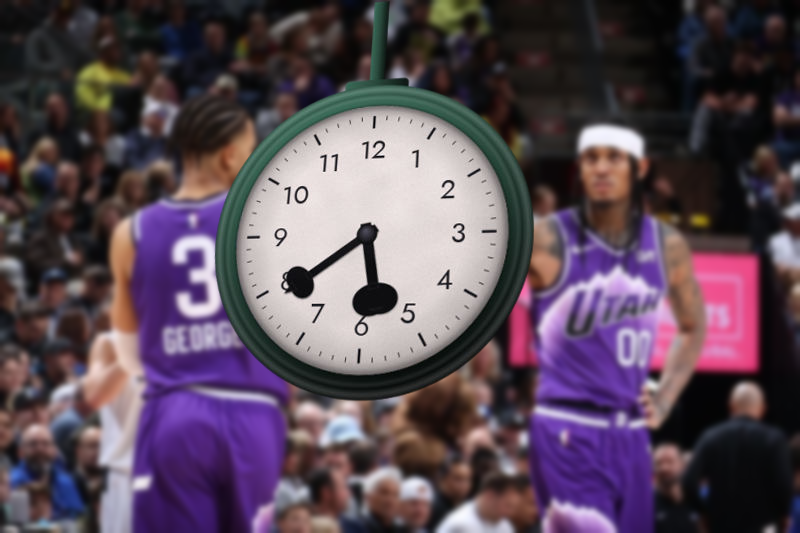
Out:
5,39
